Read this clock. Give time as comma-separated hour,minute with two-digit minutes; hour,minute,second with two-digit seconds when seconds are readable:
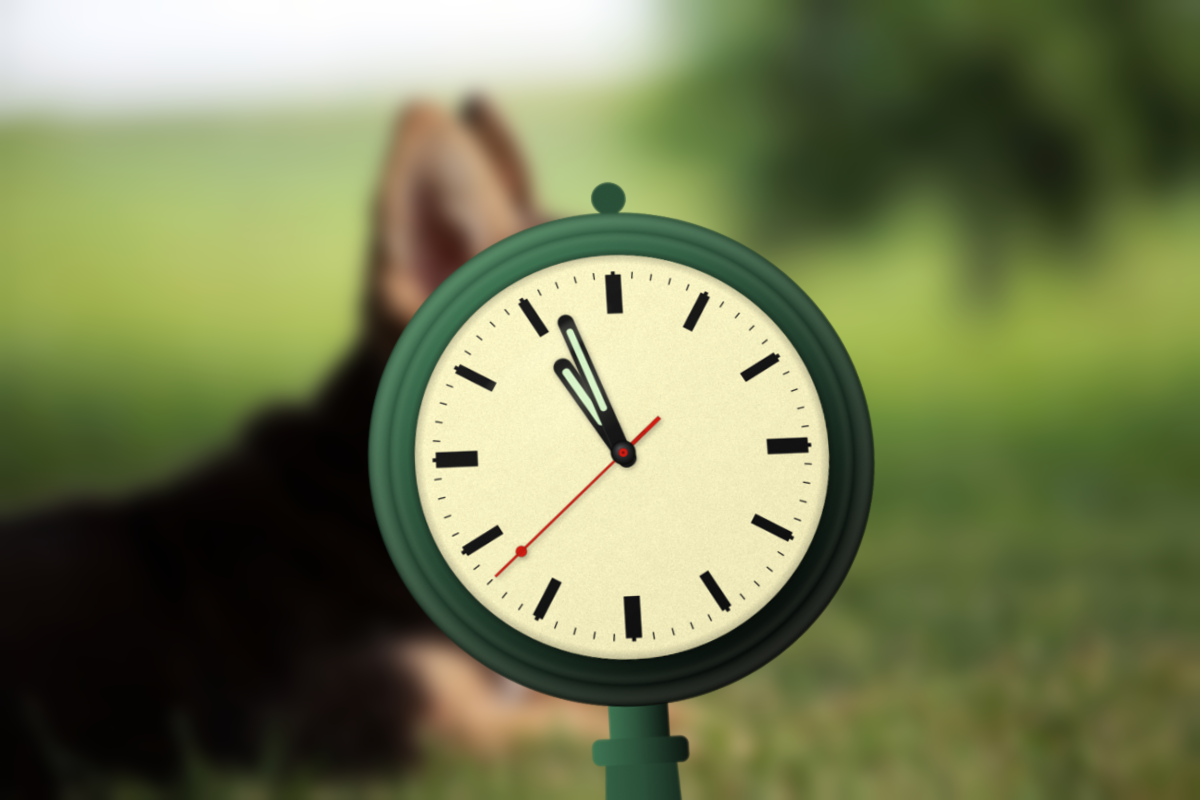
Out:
10,56,38
